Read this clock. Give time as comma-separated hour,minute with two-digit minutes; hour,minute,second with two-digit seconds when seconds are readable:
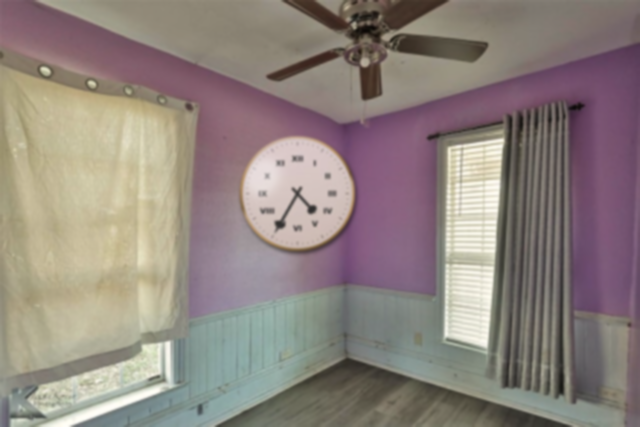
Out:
4,35
